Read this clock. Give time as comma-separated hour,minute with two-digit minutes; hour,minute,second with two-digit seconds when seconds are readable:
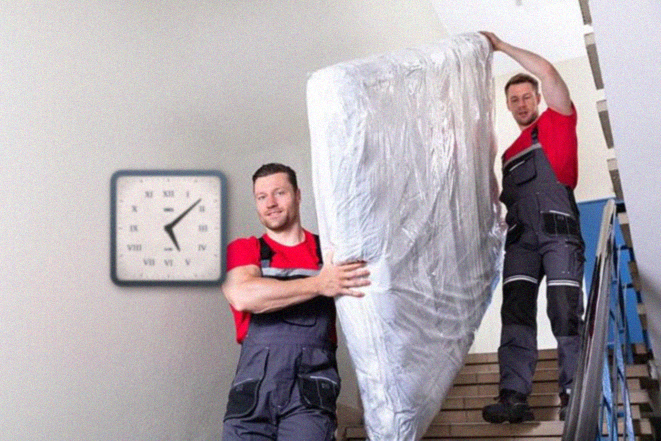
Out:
5,08
